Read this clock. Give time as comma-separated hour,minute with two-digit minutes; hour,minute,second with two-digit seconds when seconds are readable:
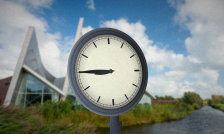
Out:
8,45
